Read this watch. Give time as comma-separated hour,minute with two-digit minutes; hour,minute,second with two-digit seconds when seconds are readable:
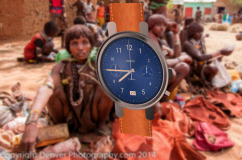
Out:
7,45
